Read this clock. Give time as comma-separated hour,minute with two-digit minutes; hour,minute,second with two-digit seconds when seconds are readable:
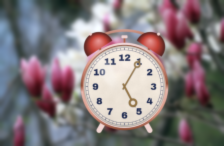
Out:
5,05
